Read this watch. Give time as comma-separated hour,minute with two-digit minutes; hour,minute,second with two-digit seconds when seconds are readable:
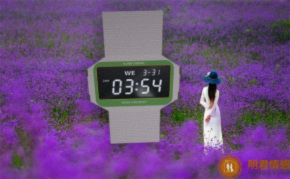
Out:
3,54
